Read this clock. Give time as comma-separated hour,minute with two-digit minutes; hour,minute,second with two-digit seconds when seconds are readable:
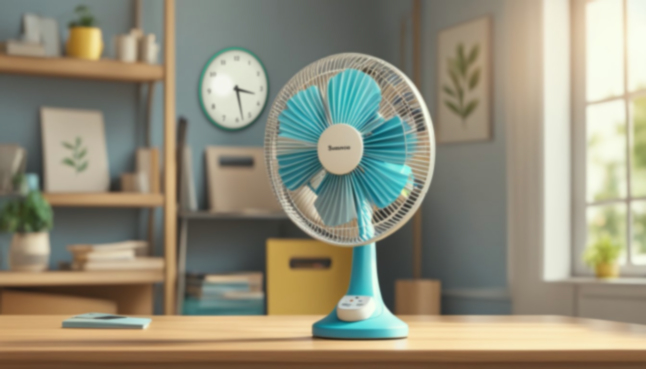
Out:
3,28
